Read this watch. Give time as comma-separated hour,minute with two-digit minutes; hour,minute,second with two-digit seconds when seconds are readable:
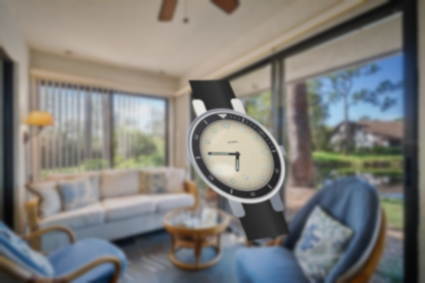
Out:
6,46
